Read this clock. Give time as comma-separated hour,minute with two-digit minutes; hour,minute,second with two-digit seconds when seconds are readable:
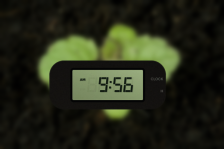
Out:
9,56
